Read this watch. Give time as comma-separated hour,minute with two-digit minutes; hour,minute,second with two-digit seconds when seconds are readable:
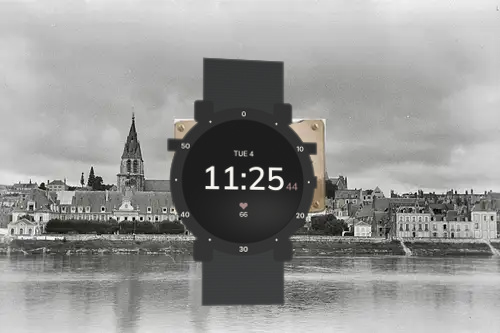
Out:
11,25,44
